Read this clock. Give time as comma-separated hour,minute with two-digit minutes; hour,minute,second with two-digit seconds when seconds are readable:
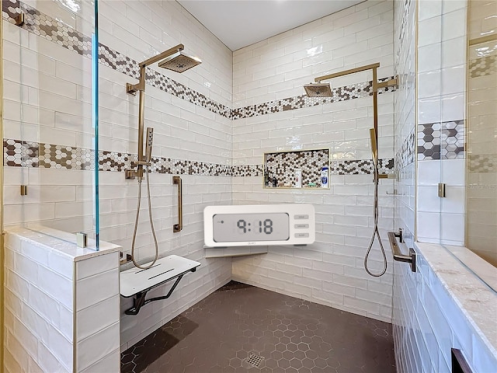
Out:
9,18
